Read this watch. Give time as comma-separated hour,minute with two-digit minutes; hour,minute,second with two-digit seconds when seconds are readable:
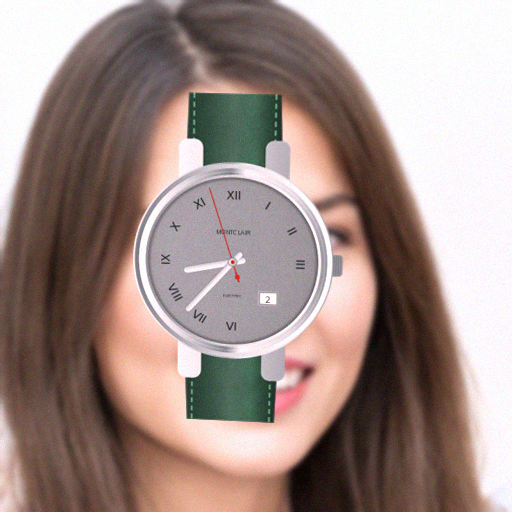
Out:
8,36,57
